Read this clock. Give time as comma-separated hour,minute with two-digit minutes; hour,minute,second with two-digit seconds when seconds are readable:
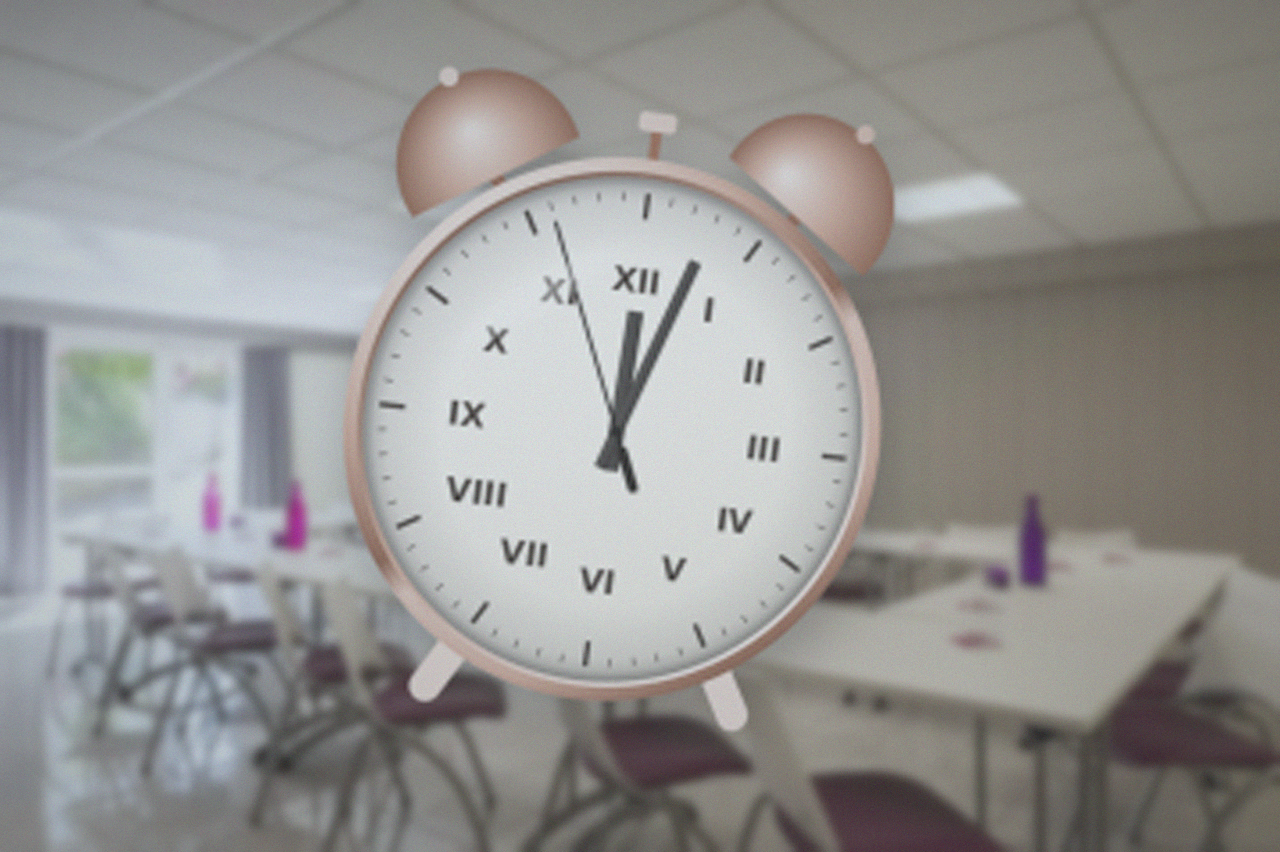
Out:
12,02,56
